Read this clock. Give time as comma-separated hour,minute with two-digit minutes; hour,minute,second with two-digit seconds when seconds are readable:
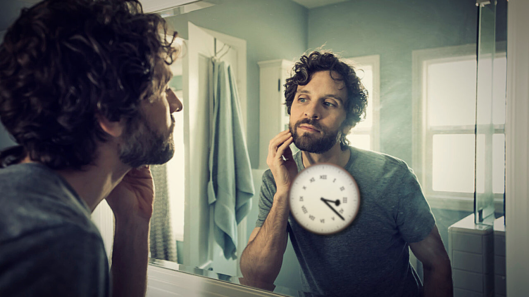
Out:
3,22
